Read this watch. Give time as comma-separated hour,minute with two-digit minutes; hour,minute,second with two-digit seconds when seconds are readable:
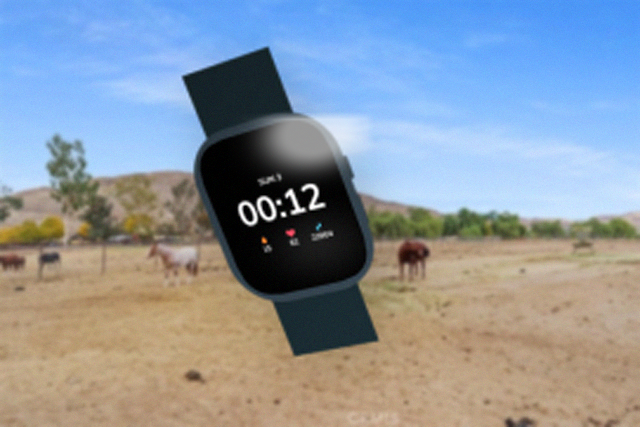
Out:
0,12
